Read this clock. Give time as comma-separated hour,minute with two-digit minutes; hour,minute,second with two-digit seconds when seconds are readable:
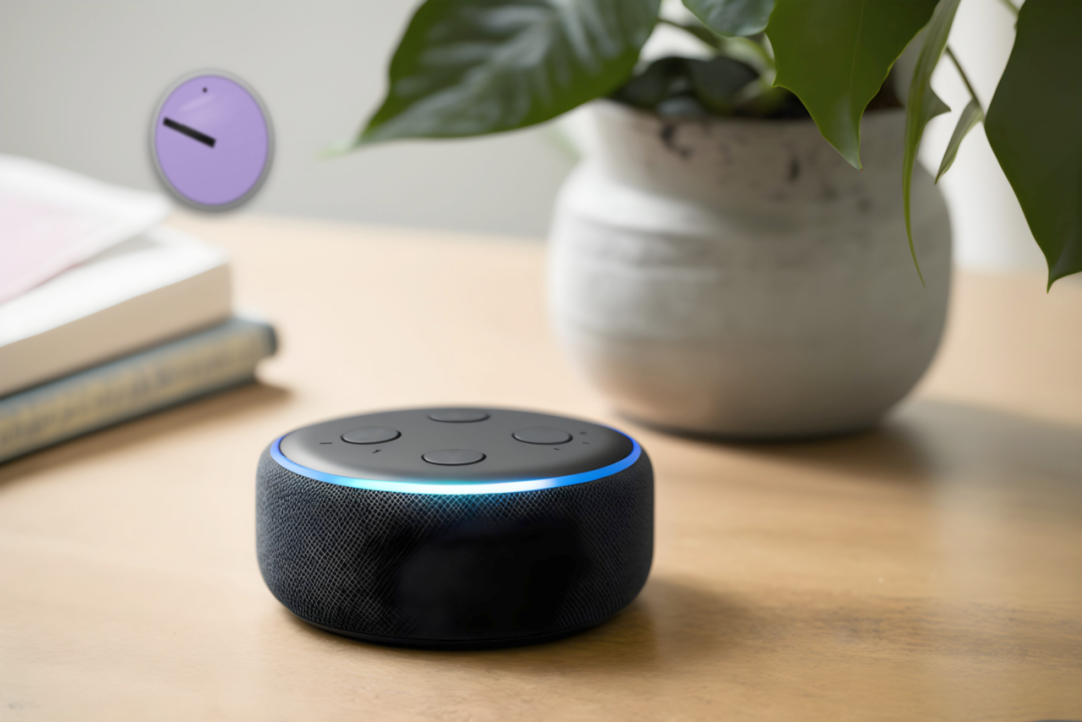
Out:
9,49
